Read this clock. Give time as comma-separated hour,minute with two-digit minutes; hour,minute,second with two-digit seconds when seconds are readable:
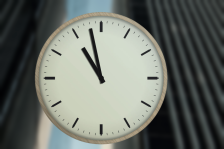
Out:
10,58
